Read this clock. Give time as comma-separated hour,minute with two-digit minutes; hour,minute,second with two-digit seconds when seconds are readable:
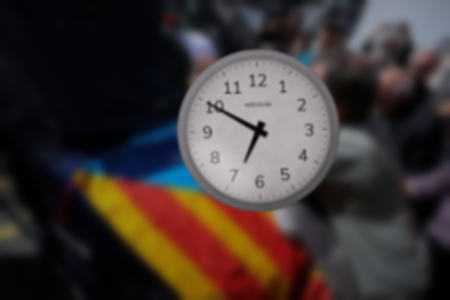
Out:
6,50
